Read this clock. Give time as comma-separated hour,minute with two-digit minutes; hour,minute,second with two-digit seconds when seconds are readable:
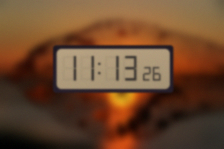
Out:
11,13,26
